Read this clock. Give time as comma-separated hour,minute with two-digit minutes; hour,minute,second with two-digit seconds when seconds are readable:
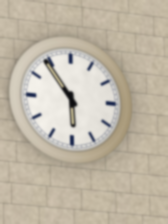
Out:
5,54
